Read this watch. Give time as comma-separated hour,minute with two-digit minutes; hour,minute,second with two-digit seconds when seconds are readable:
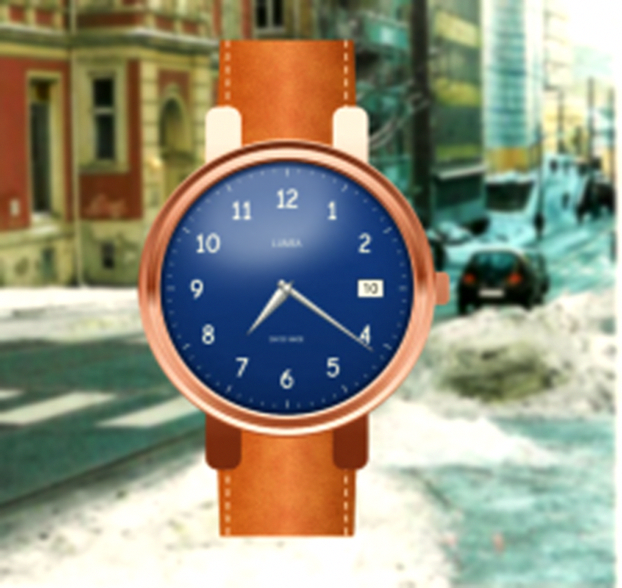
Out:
7,21
